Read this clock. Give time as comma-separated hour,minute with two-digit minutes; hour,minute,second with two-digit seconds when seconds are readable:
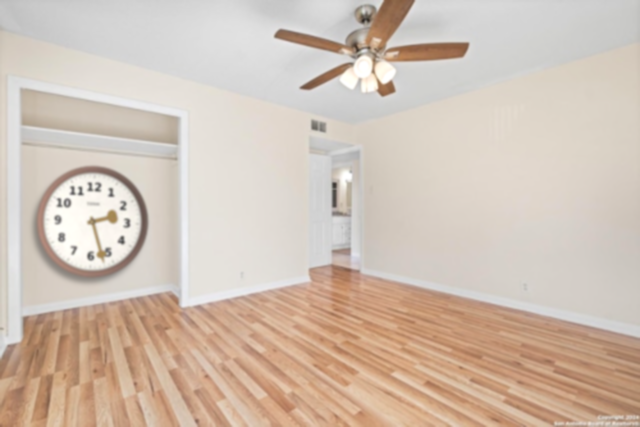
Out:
2,27
